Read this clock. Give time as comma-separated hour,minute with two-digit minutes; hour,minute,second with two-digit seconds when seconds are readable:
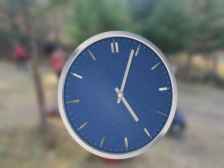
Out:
5,04
